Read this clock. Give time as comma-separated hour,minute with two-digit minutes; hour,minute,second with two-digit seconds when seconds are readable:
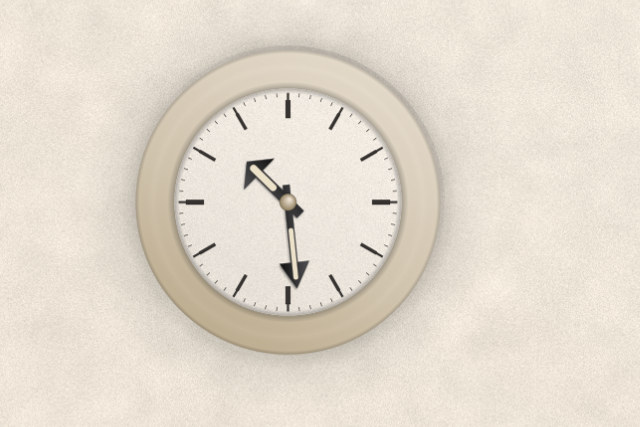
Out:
10,29
